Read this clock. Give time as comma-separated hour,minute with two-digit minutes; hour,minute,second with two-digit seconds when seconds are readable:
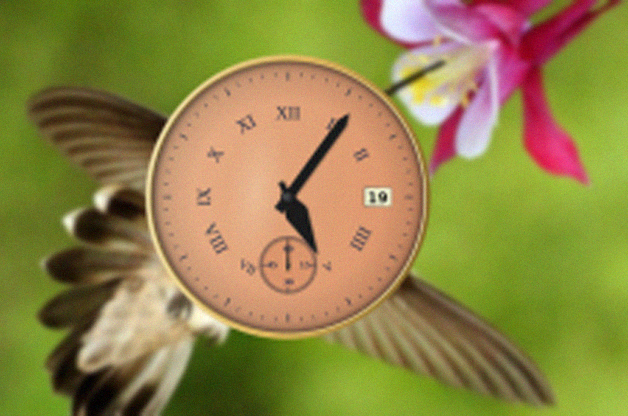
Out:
5,06
